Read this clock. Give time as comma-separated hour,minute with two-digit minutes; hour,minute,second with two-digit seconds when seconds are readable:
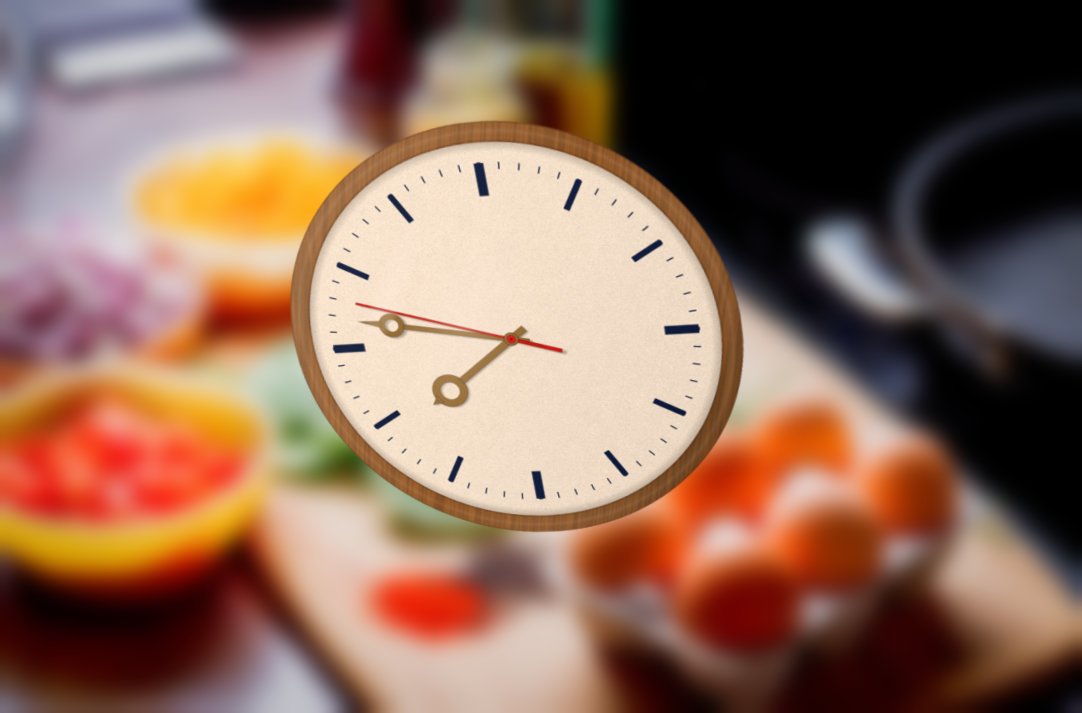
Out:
7,46,48
